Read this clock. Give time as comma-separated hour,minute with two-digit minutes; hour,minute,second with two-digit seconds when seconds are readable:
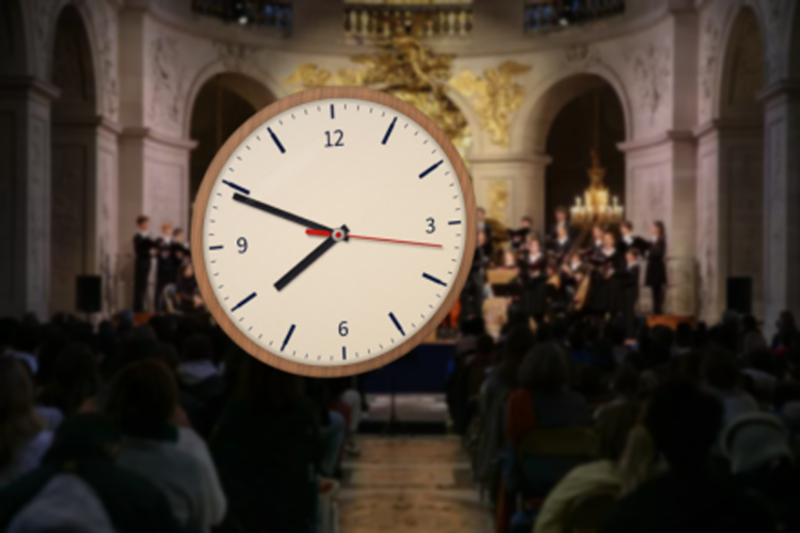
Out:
7,49,17
